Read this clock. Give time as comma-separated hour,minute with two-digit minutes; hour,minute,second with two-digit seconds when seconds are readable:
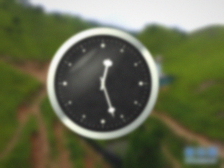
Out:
12,27
